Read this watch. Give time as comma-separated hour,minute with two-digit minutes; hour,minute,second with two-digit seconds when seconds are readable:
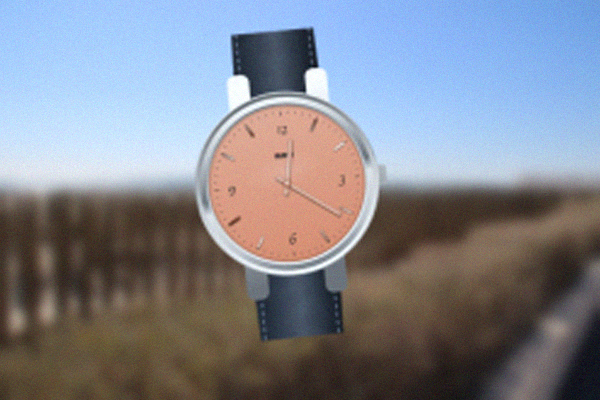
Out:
12,21
